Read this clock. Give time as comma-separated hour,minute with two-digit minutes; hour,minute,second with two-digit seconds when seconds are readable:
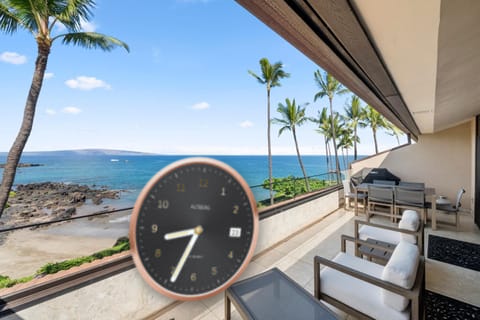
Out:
8,34
